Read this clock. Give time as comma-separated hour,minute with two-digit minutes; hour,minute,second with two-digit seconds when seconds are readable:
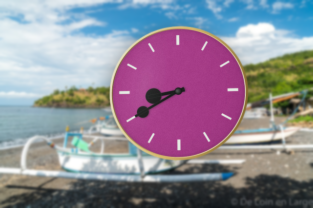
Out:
8,40
